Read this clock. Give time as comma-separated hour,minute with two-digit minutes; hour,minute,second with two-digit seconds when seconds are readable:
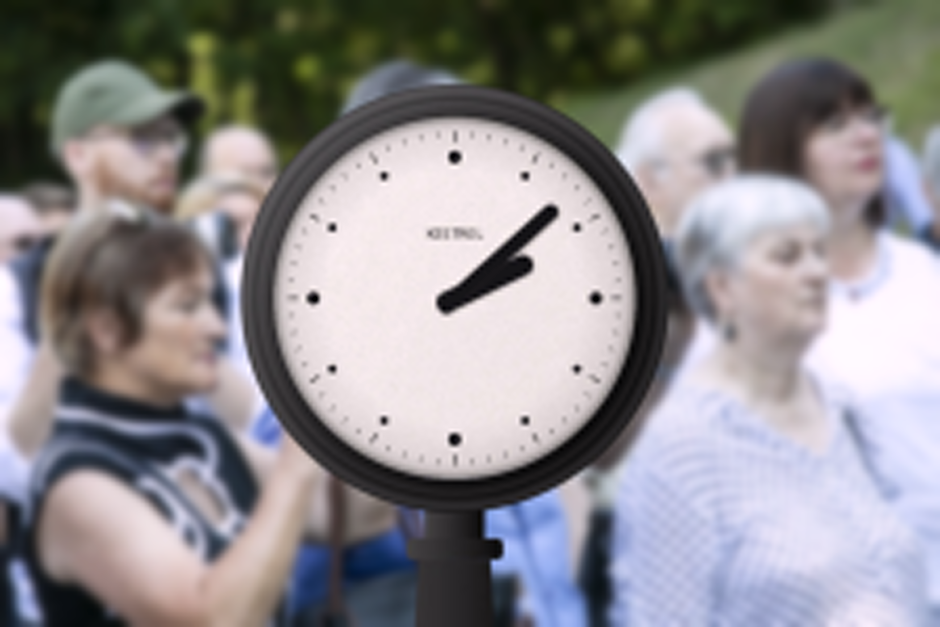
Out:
2,08
